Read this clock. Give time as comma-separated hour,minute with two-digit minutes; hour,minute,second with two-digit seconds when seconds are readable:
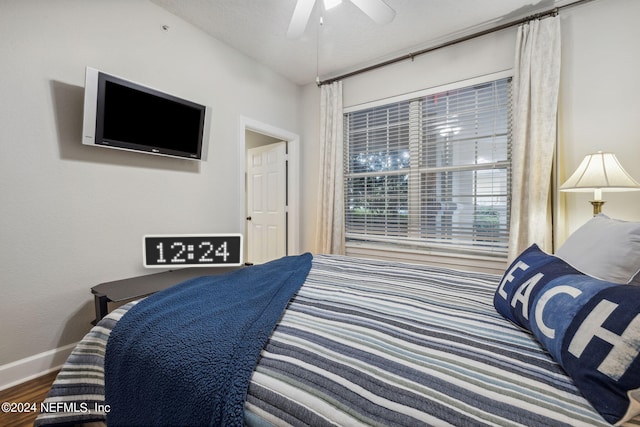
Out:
12,24
